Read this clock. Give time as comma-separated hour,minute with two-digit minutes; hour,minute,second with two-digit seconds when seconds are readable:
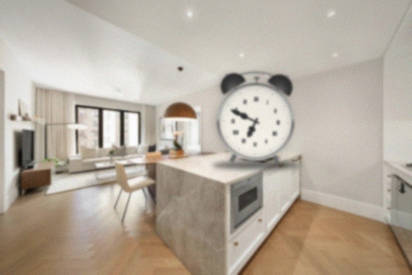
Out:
6,49
